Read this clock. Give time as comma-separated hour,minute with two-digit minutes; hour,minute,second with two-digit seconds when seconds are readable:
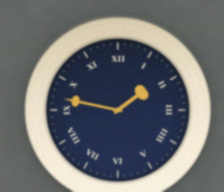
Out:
1,47
